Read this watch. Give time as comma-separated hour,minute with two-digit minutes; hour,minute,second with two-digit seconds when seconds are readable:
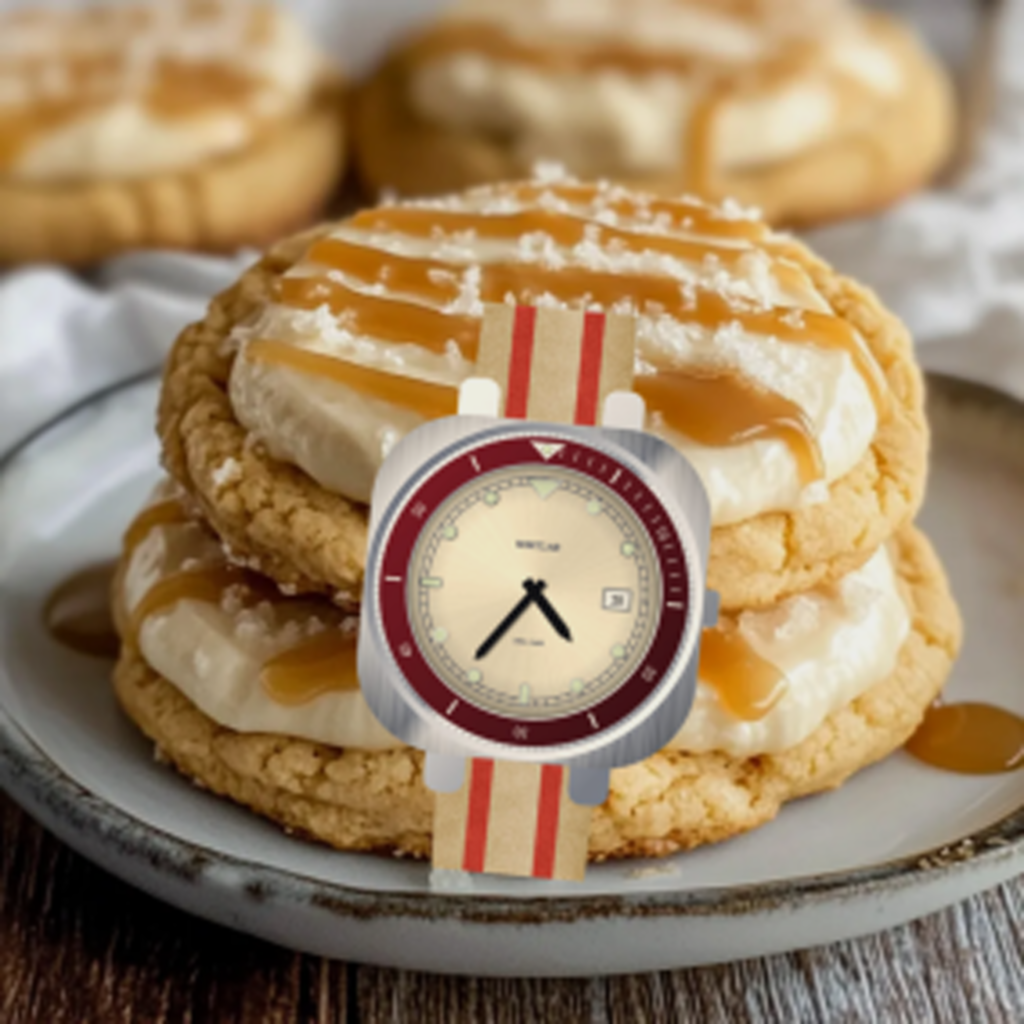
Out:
4,36
